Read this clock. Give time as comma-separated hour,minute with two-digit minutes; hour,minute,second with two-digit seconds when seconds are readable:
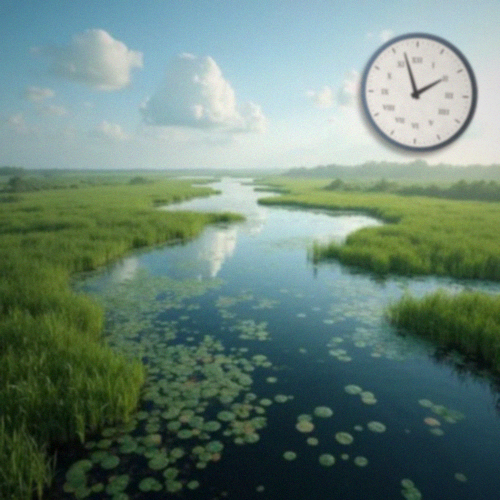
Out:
1,57
